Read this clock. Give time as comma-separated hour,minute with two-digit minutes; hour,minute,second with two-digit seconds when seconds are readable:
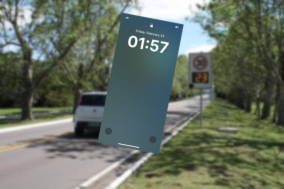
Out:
1,57
